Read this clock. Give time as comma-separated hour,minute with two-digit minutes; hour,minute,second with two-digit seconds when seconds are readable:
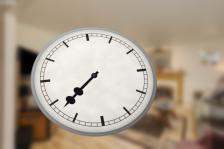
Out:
7,38
